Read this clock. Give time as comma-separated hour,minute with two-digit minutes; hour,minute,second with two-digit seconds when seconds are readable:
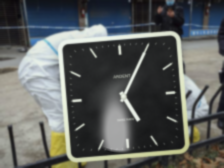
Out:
5,05
